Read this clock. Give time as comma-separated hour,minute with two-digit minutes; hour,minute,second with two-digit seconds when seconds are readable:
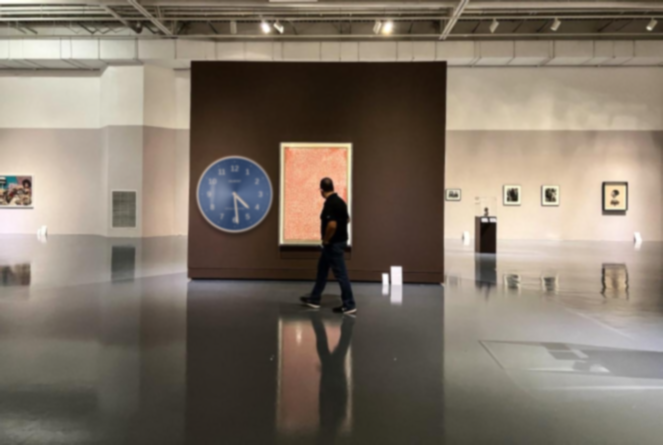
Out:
4,29
